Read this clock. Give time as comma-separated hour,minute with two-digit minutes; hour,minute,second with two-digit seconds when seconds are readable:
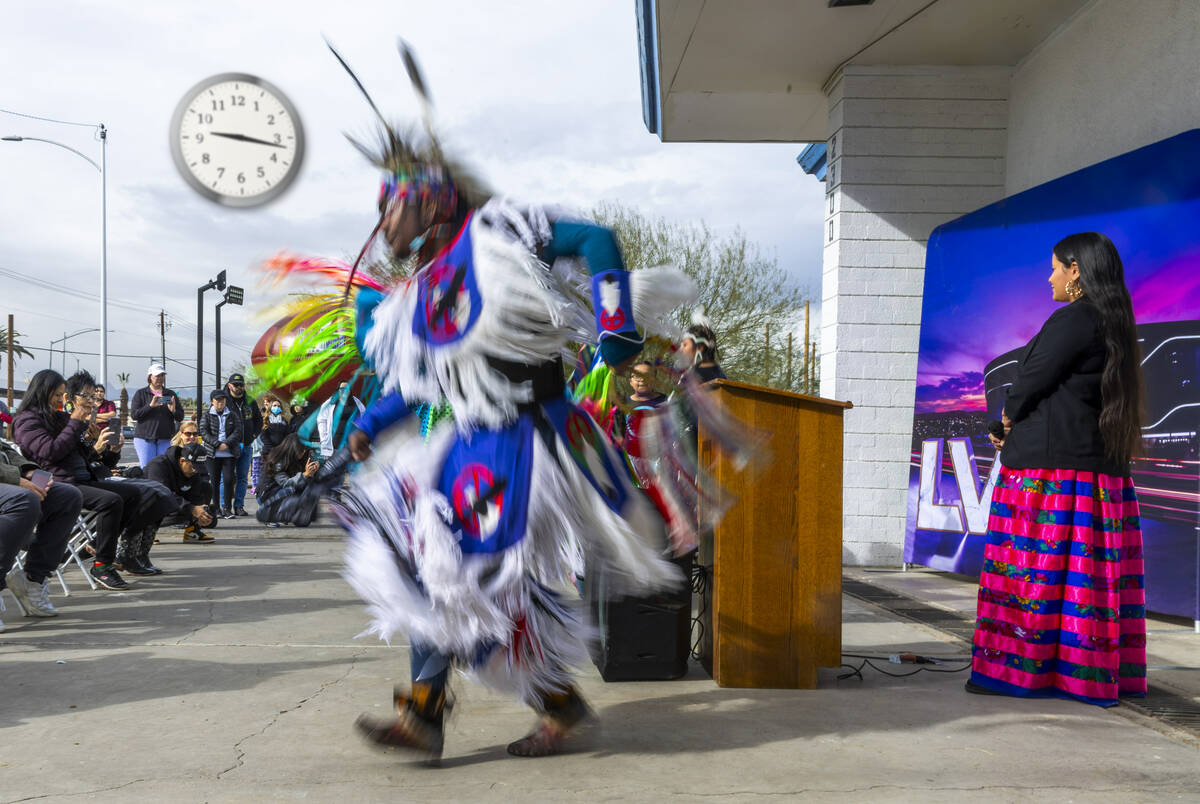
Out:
9,17
